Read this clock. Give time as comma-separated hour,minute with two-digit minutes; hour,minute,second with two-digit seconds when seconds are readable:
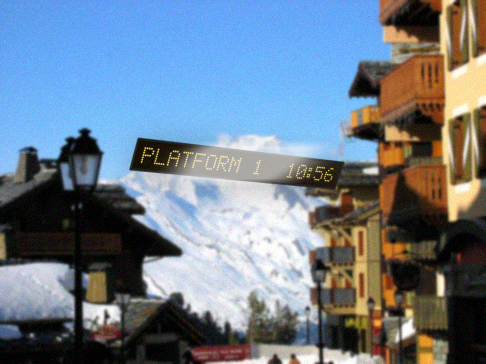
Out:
10,56
